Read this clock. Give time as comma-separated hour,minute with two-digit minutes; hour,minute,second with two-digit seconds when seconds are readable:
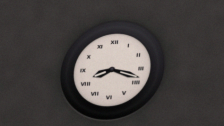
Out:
8,18
